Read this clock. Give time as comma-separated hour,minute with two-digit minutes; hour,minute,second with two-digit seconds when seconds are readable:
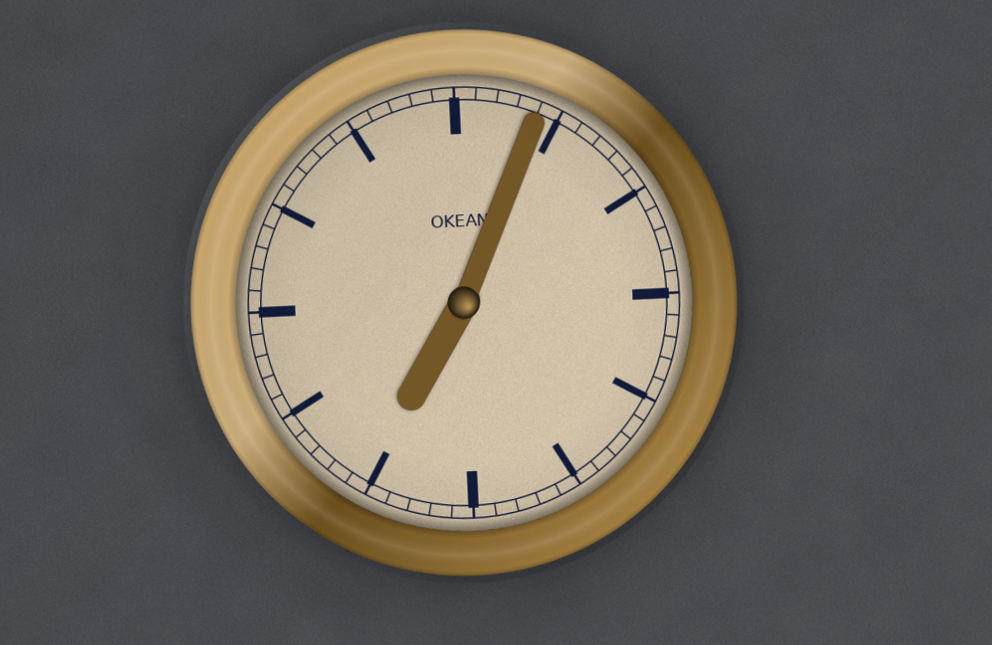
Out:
7,04
